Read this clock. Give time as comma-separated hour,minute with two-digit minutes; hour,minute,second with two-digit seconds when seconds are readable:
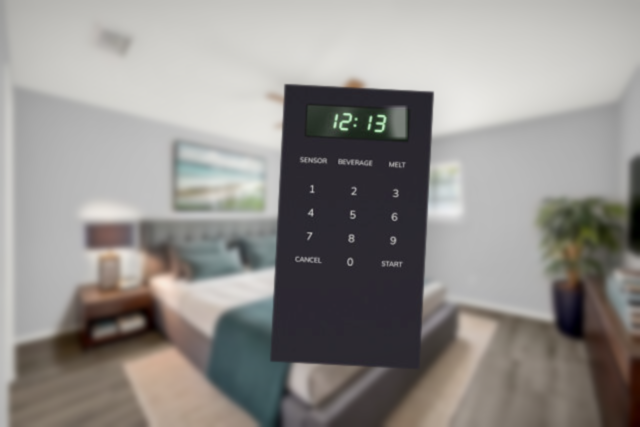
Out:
12,13
